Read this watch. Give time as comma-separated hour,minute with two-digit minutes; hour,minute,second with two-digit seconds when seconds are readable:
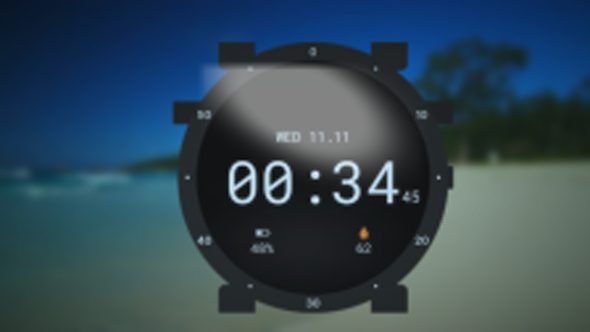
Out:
0,34
